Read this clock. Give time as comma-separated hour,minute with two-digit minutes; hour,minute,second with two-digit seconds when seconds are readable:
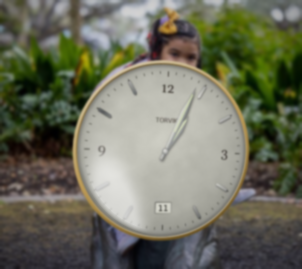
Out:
1,04
